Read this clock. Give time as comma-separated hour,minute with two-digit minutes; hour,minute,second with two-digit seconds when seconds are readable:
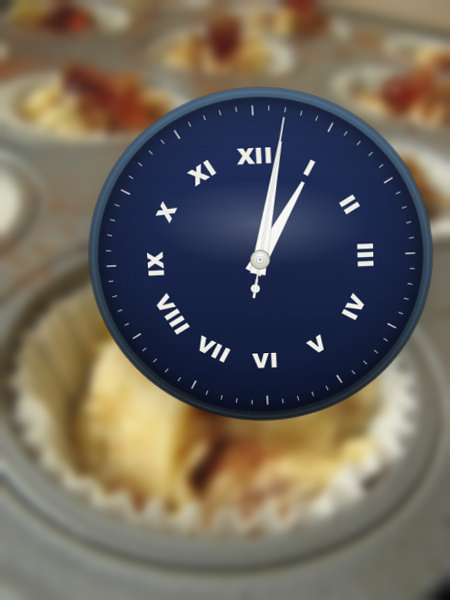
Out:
1,02,02
